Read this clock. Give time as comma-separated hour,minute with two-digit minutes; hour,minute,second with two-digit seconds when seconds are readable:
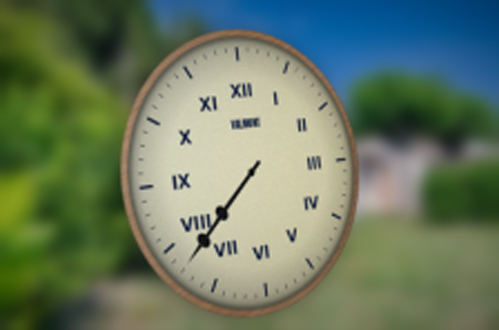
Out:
7,38
